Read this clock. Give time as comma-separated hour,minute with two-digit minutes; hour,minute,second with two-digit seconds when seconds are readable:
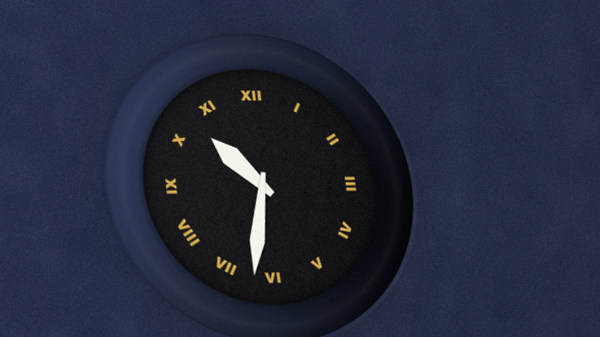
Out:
10,32
